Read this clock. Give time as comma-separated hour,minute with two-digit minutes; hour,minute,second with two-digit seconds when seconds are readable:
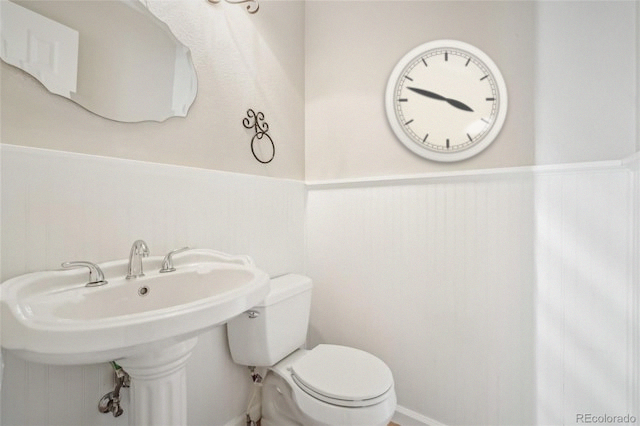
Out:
3,48
